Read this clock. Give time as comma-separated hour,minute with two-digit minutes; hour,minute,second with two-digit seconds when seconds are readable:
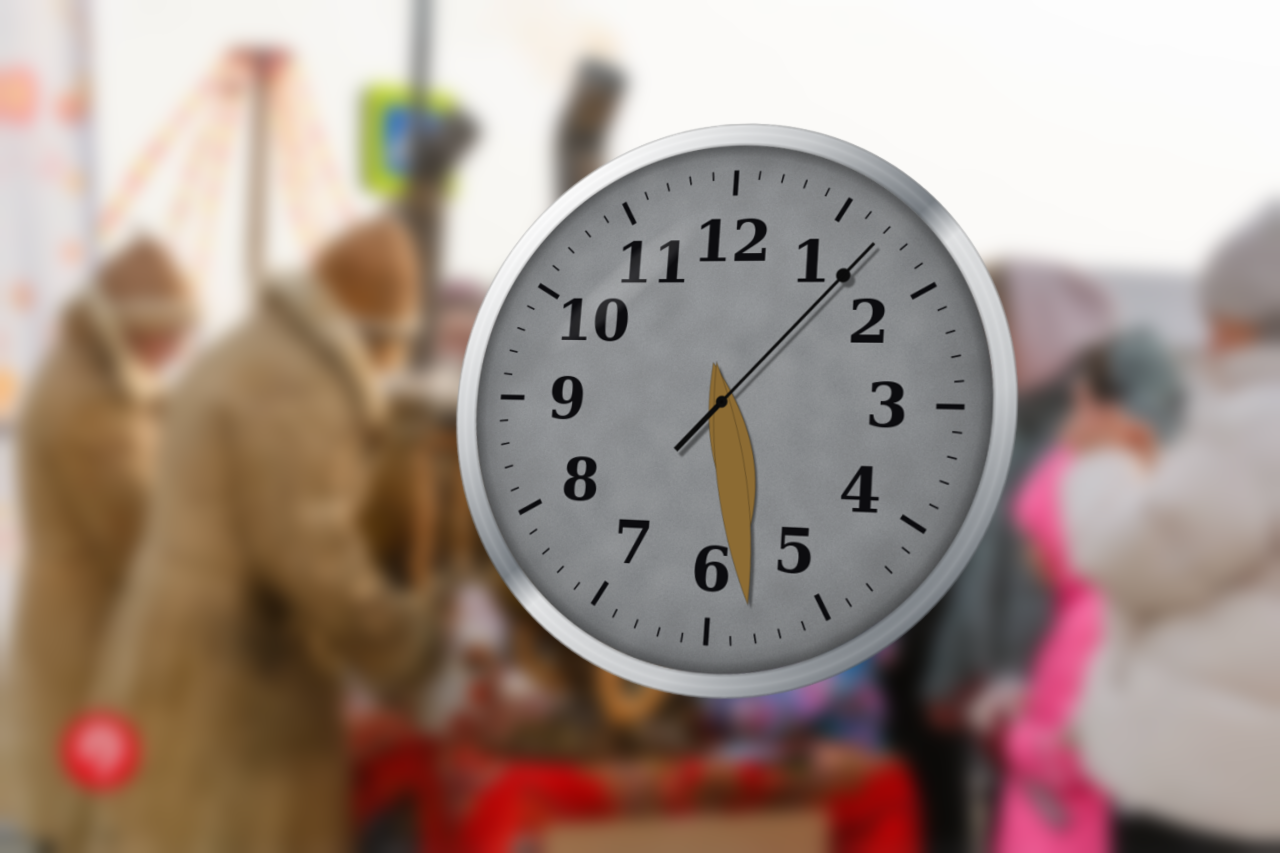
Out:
5,28,07
